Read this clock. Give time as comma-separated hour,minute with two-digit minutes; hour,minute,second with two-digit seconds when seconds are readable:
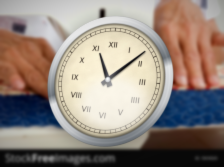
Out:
11,08
